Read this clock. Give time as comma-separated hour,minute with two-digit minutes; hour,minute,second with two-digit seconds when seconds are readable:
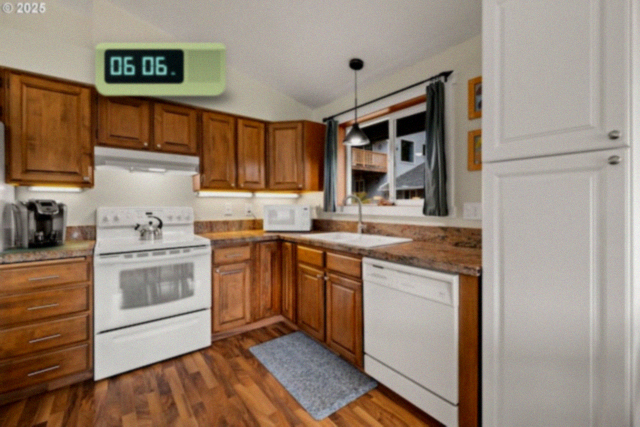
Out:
6,06
